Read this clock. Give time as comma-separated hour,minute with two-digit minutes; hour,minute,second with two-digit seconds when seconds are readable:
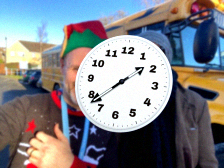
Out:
1,38
